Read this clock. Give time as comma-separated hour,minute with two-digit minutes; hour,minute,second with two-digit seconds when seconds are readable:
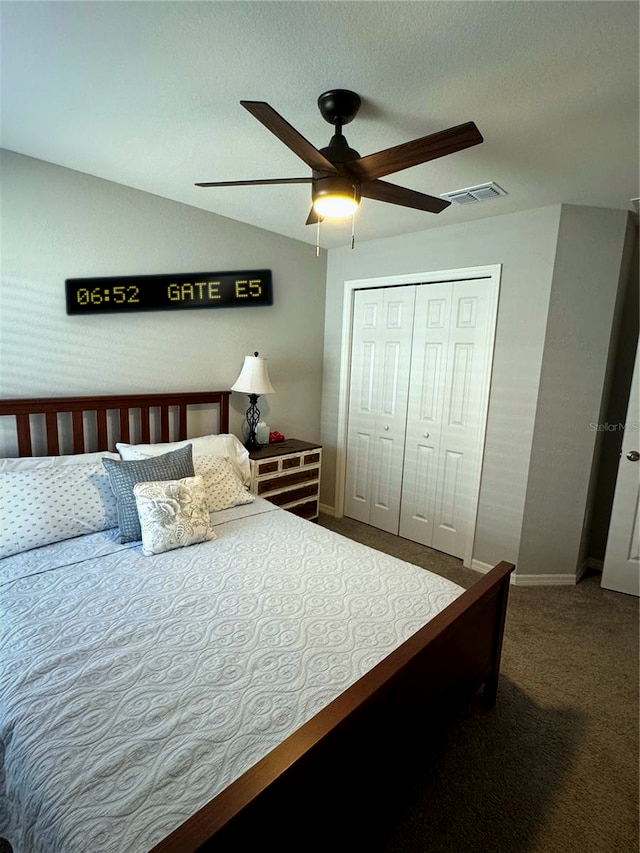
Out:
6,52
